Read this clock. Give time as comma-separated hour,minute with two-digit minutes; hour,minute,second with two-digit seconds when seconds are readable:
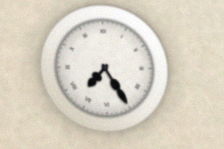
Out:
7,25
